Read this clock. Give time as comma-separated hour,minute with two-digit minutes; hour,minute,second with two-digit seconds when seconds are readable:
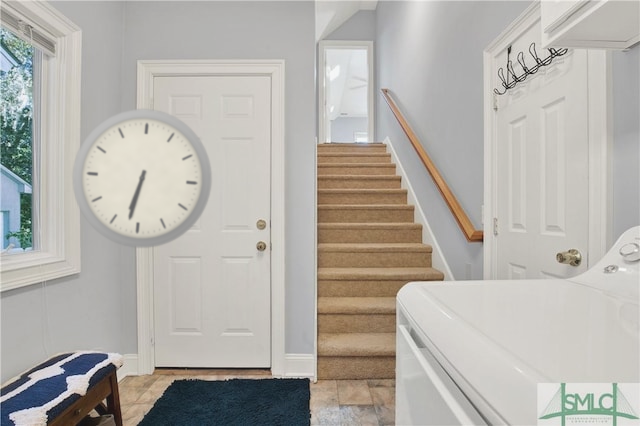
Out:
6,32
